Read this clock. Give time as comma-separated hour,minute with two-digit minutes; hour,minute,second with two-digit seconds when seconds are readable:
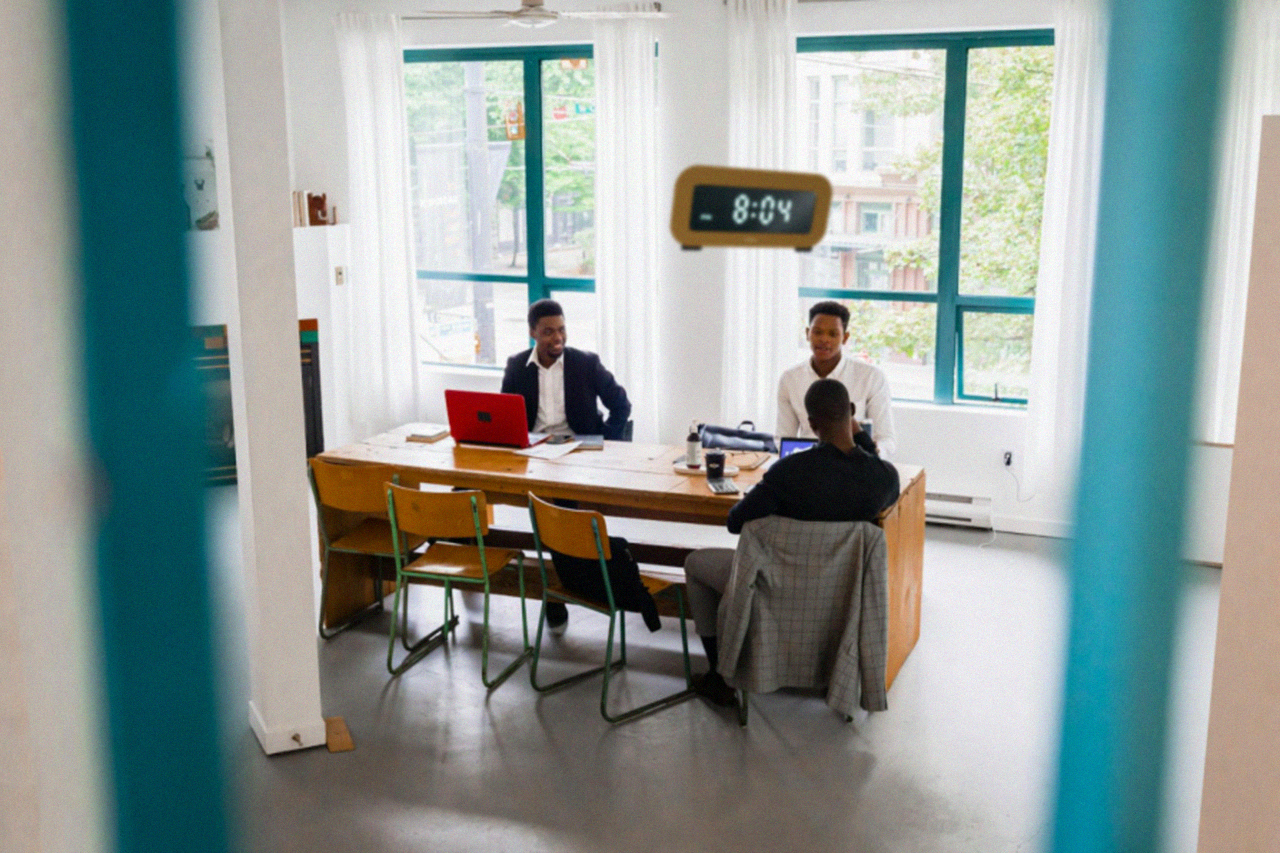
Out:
8,04
